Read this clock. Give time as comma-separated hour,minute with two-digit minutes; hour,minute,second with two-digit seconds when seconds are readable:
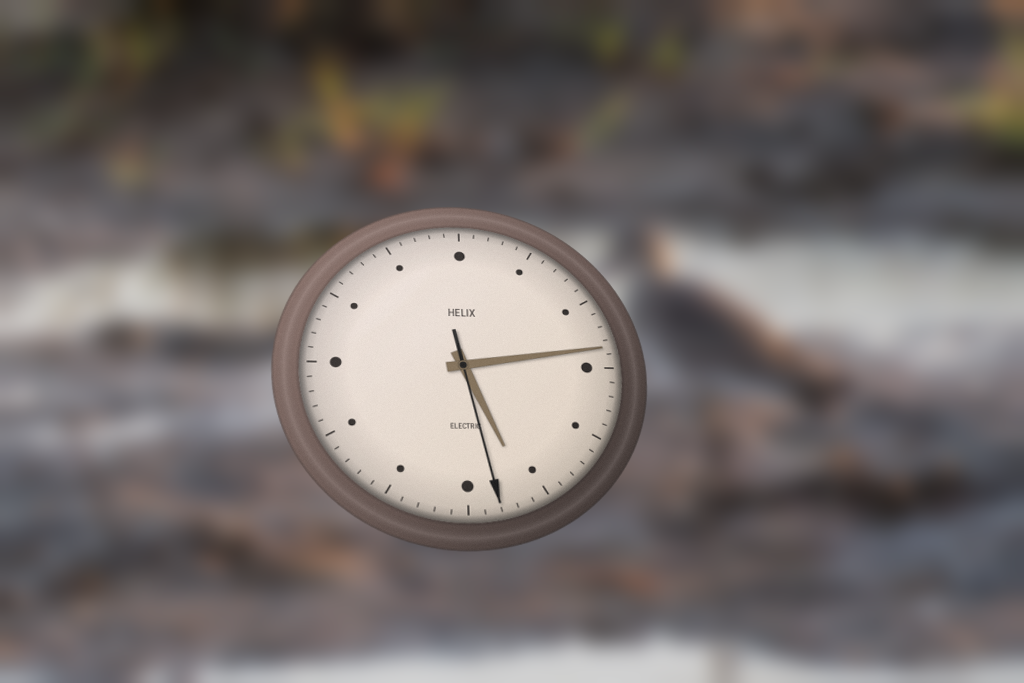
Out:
5,13,28
